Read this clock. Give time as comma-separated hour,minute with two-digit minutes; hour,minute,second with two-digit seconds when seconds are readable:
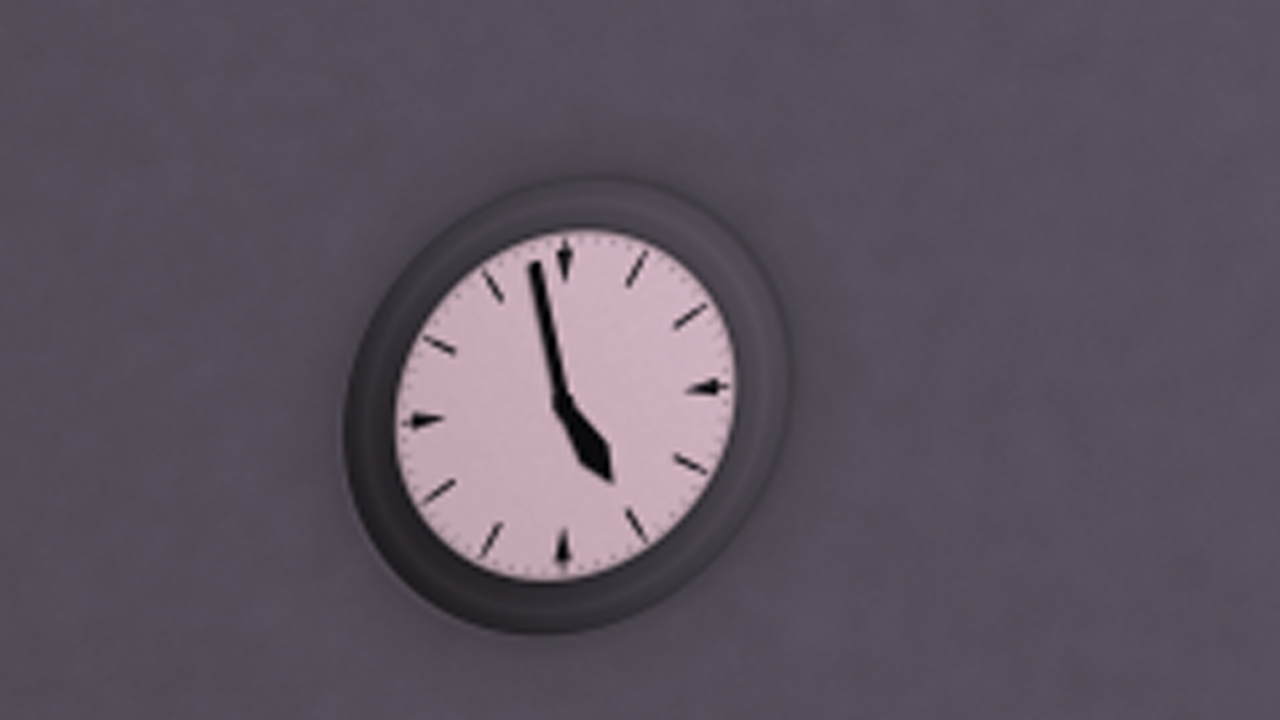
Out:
4,58
